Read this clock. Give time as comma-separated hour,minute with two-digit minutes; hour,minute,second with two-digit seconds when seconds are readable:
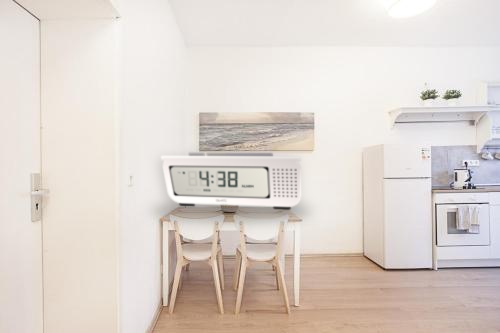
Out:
4,38
